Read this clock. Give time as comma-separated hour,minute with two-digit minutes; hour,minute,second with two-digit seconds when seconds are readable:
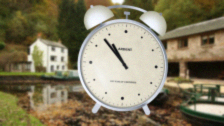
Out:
10,53
